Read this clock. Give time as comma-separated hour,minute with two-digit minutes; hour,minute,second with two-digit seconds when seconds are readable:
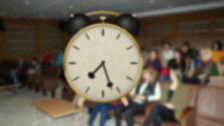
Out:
7,27
